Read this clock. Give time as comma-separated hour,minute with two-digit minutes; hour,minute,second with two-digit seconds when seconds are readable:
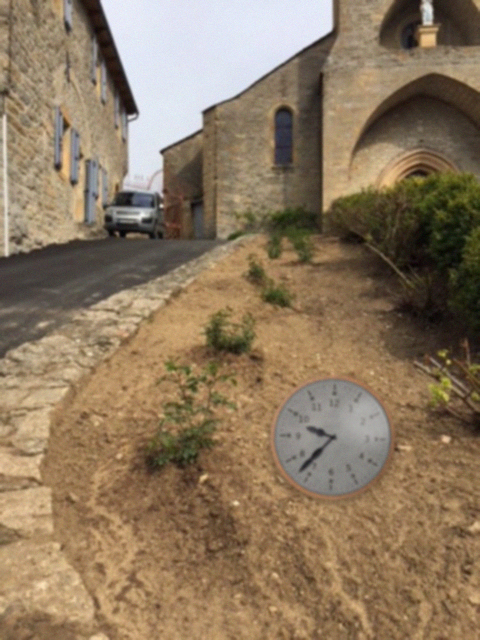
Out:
9,37
